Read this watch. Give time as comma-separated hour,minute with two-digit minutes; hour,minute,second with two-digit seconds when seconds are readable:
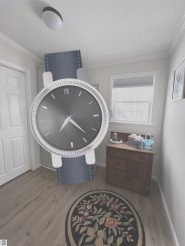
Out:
7,23
